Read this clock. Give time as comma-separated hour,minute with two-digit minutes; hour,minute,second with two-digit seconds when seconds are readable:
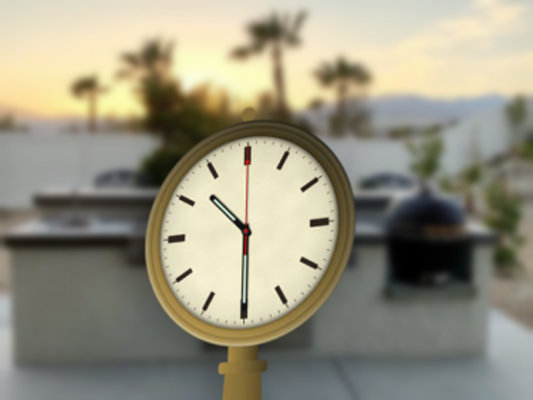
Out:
10,30,00
